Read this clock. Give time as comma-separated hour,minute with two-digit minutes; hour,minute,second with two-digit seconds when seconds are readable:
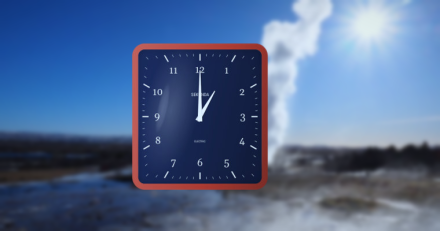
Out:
1,00
